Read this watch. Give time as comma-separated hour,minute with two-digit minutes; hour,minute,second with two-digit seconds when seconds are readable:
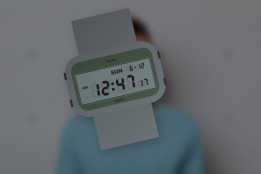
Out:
12,47,17
